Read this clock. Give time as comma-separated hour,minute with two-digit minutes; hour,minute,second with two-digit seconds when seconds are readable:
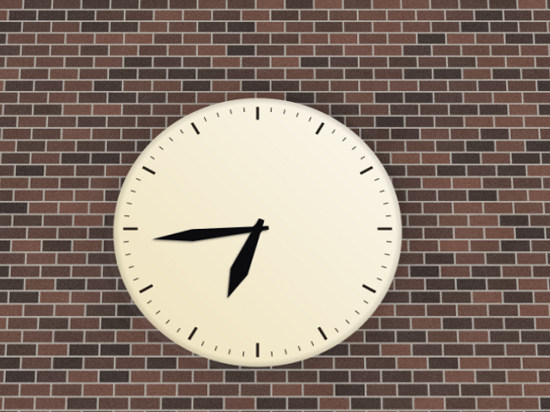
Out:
6,44
